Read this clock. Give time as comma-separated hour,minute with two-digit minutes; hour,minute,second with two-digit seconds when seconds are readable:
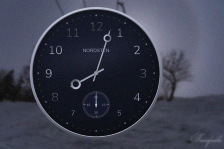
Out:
8,03
